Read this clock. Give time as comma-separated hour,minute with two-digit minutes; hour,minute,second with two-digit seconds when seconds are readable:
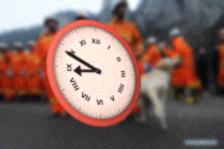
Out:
8,49
